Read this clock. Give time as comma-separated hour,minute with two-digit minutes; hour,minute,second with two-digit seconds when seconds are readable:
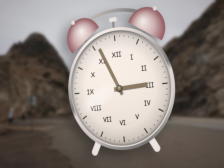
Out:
2,56
